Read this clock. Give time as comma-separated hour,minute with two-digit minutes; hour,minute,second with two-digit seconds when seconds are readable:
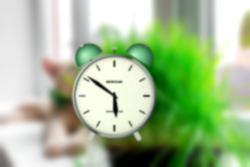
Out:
5,51
